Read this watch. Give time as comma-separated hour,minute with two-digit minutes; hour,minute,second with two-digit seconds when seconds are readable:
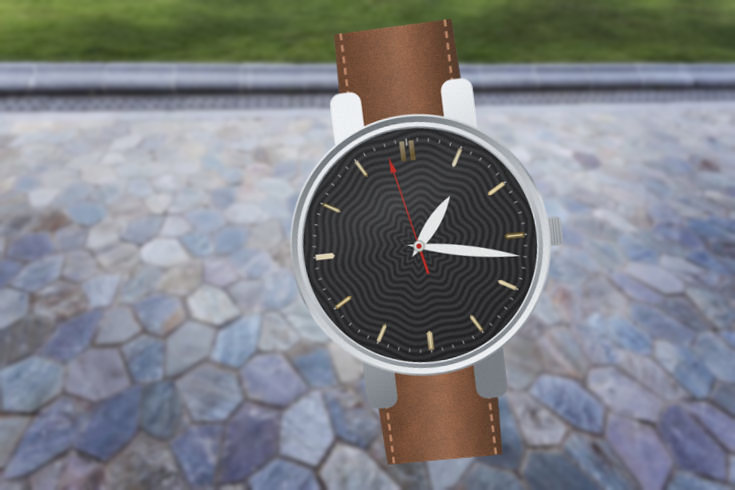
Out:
1,16,58
